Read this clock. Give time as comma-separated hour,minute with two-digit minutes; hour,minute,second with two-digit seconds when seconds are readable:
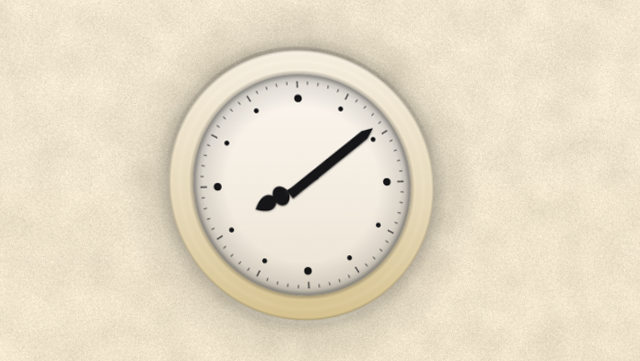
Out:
8,09
